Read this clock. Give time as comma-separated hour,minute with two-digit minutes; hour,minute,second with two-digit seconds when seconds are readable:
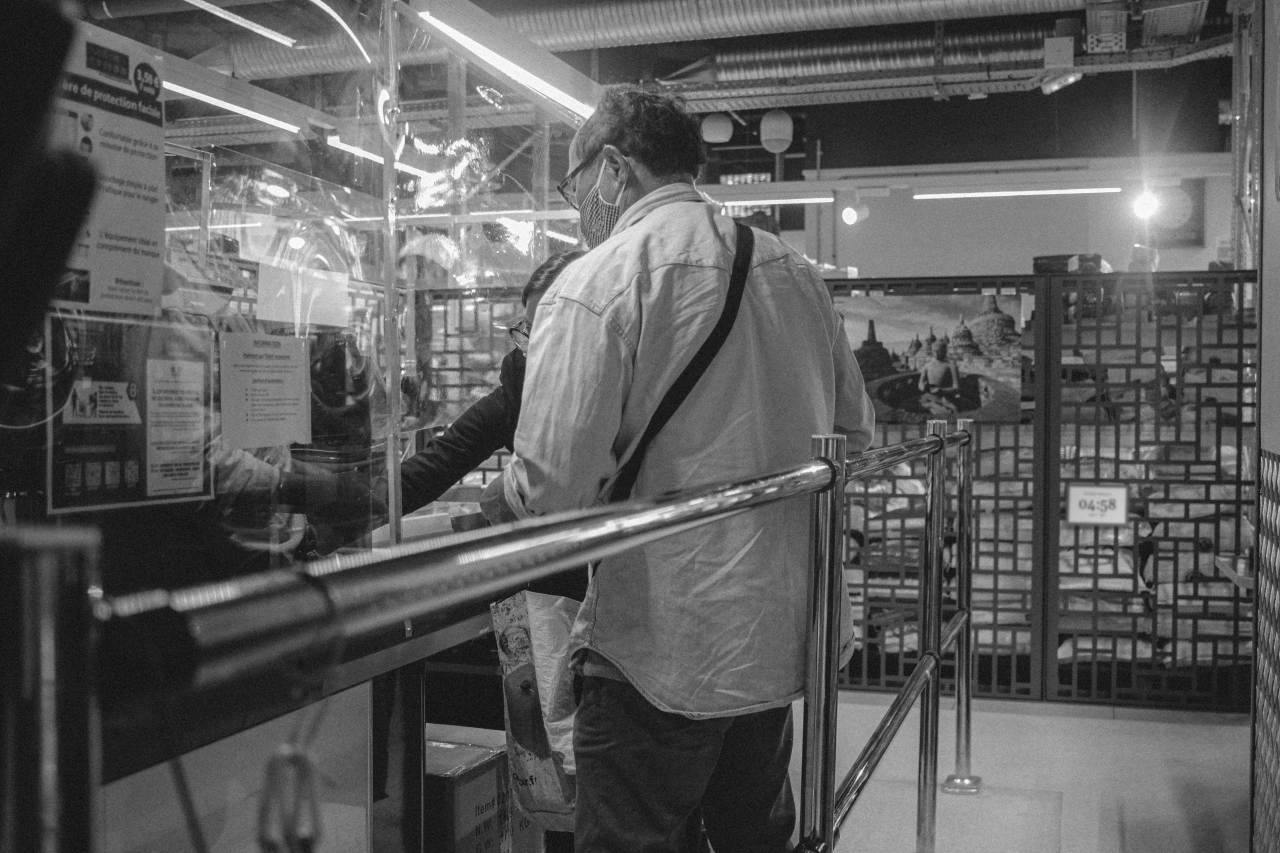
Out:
4,58
